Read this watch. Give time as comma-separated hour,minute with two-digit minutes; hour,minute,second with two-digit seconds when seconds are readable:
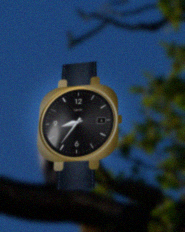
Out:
8,36
